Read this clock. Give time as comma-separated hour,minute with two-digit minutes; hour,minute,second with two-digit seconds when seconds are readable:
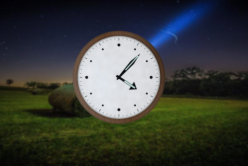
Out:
4,07
